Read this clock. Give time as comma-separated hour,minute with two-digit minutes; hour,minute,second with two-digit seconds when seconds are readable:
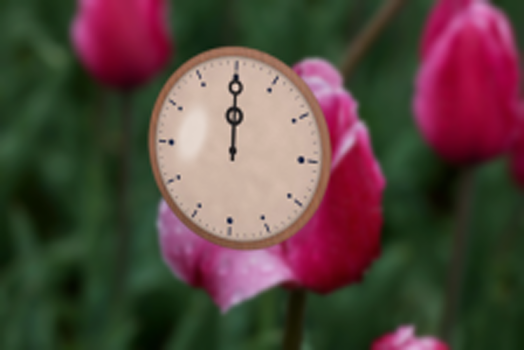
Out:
12,00
